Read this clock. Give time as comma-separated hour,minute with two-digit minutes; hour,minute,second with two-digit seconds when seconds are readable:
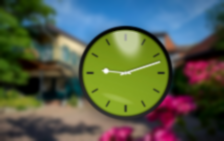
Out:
9,12
